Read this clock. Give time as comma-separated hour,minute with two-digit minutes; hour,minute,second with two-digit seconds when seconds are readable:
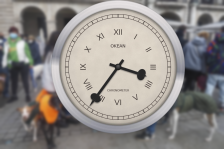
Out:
3,36
